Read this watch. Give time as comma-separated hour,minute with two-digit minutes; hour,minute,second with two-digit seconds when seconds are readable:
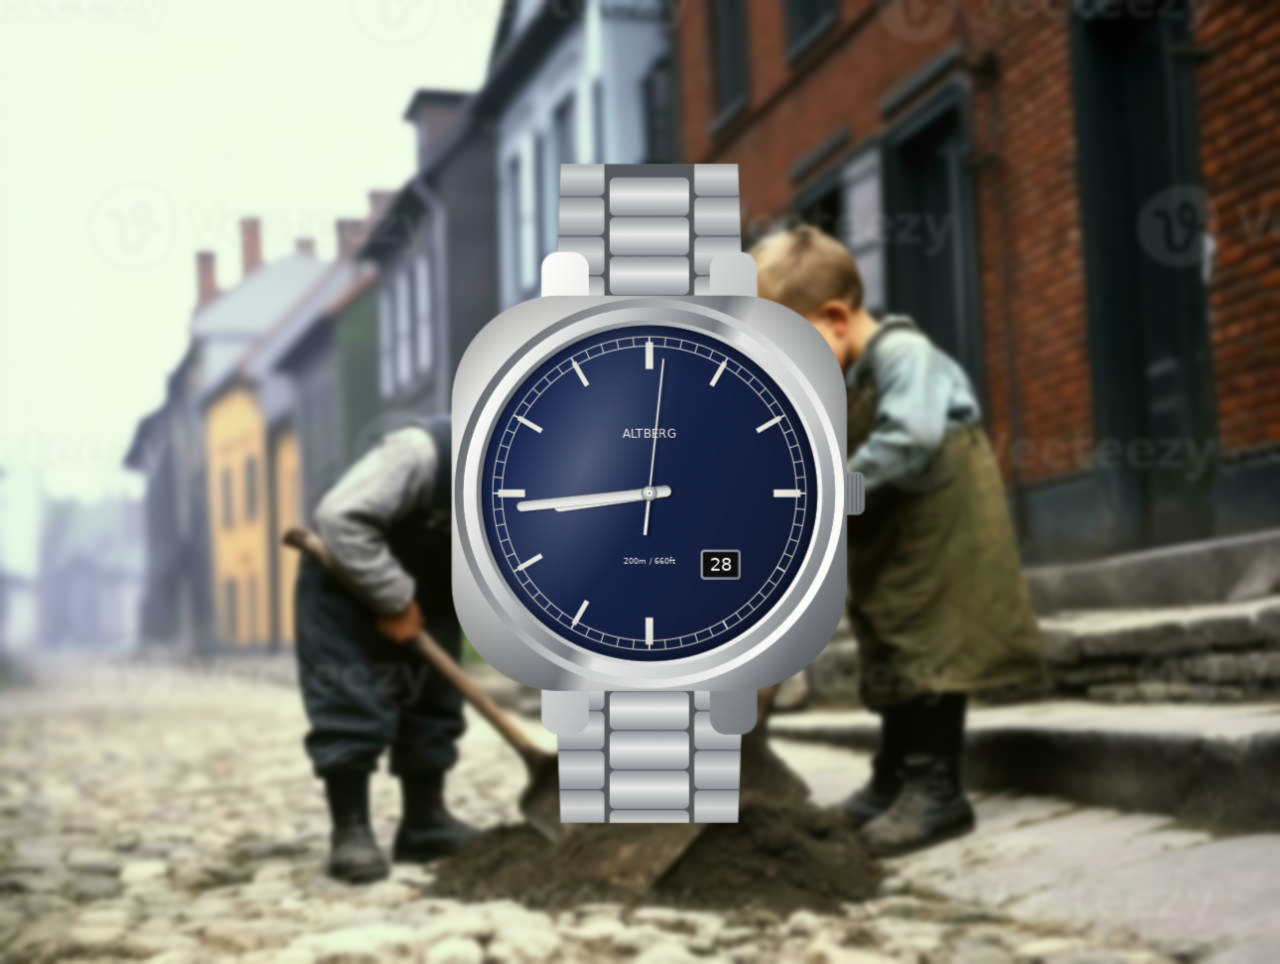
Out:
8,44,01
